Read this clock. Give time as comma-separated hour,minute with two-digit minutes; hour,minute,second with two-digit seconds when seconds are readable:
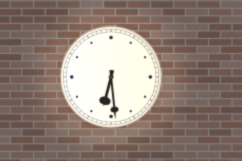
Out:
6,29
